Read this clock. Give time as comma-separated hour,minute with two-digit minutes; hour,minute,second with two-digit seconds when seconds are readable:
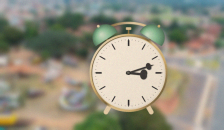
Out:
3,12
